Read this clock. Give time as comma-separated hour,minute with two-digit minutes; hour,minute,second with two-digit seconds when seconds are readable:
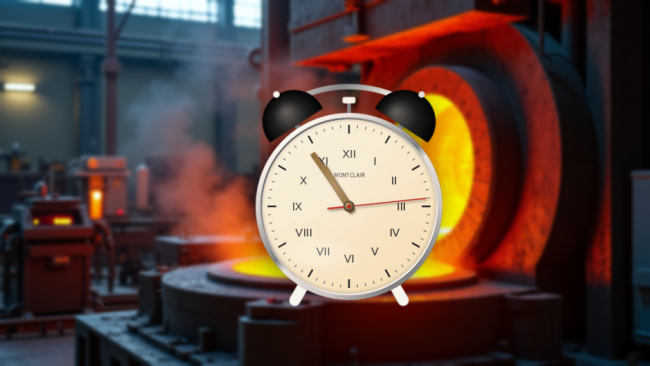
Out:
10,54,14
